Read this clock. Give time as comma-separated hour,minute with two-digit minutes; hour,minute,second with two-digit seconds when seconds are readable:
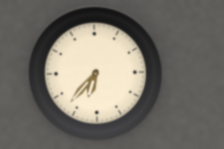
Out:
6,37
